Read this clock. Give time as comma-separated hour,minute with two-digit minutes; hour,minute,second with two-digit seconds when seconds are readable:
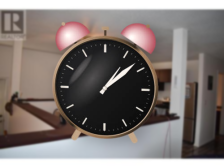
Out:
1,08
